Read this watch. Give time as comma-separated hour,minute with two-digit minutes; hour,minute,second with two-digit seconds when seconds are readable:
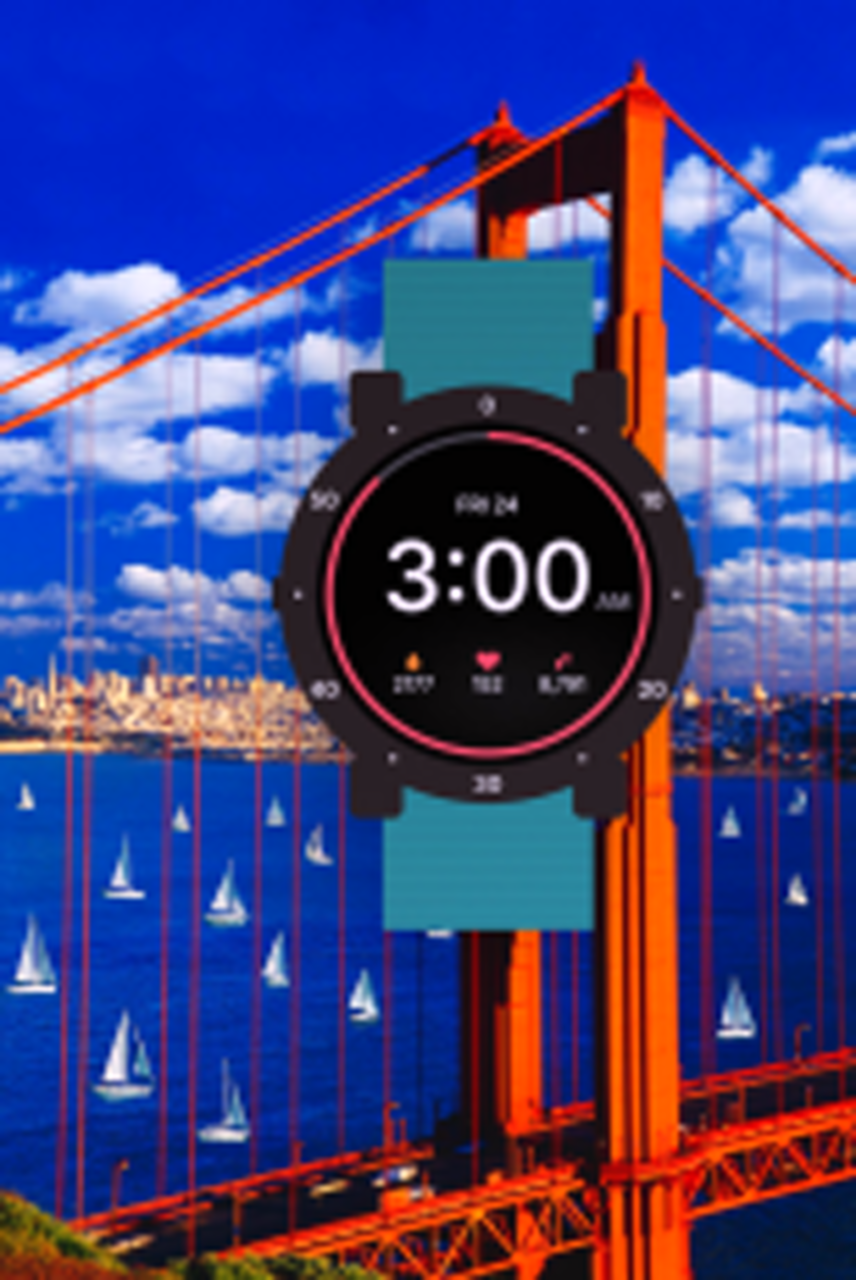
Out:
3,00
